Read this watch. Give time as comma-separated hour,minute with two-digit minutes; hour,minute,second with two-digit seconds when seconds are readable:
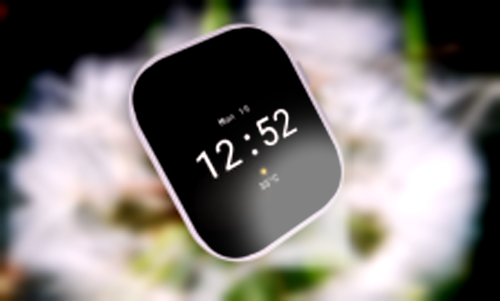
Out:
12,52
